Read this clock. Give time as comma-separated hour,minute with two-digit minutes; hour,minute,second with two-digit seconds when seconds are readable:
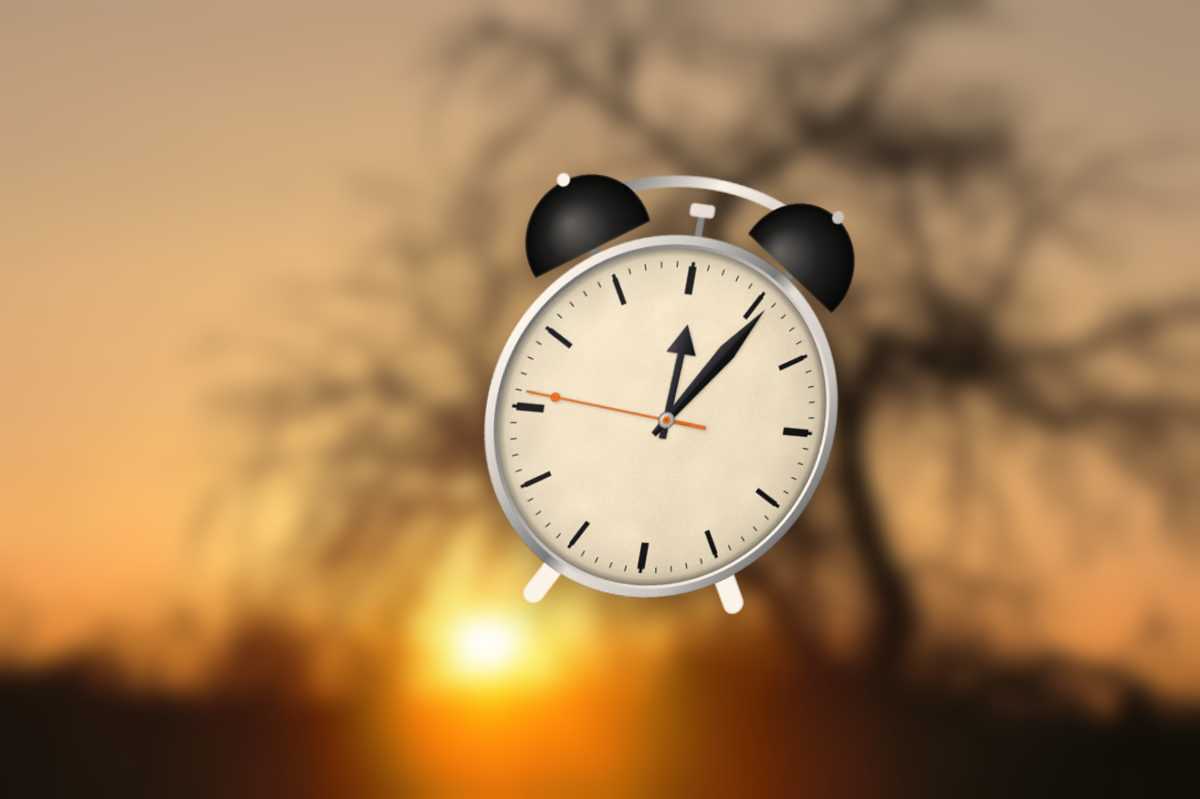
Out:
12,05,46
